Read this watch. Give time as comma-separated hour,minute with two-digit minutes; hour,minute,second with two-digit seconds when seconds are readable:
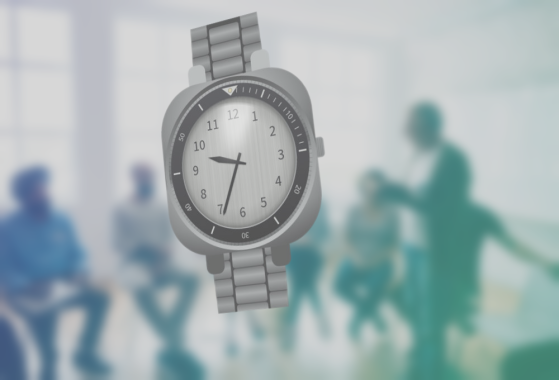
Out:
9,34
